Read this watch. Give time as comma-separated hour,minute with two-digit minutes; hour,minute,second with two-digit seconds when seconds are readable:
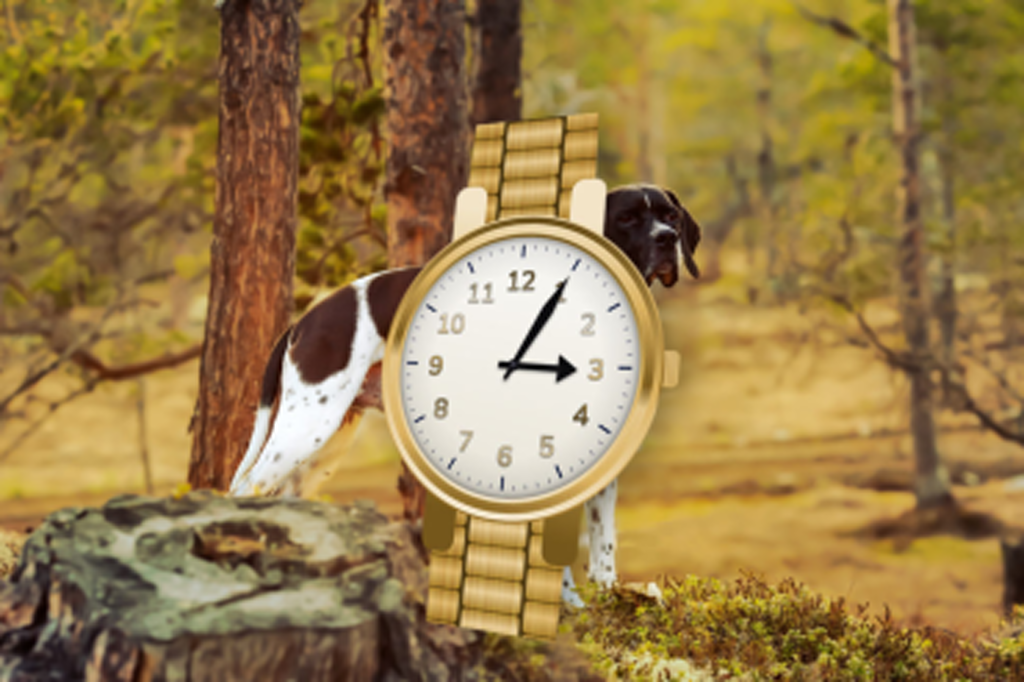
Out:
3,05
